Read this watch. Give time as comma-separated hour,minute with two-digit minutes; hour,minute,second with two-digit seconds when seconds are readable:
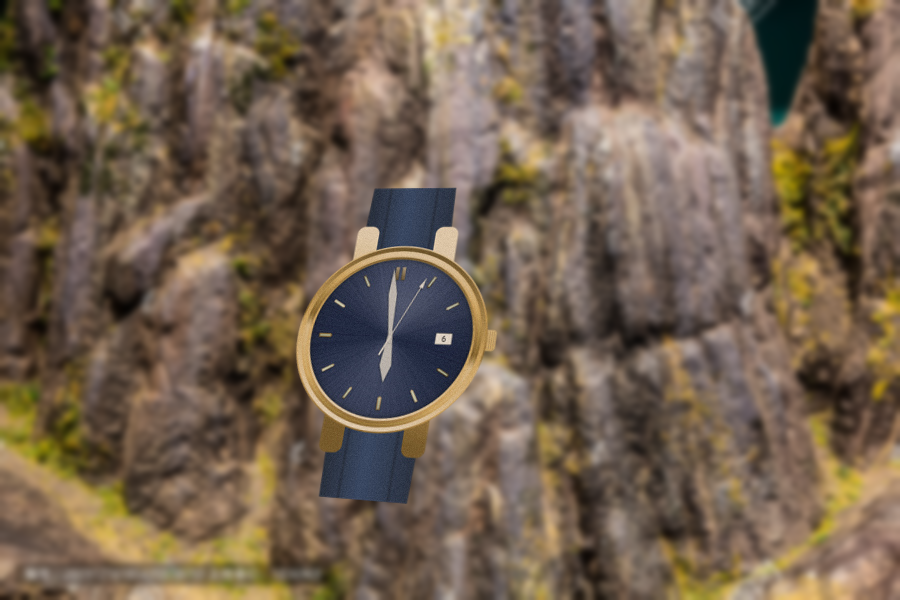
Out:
5,59,04
